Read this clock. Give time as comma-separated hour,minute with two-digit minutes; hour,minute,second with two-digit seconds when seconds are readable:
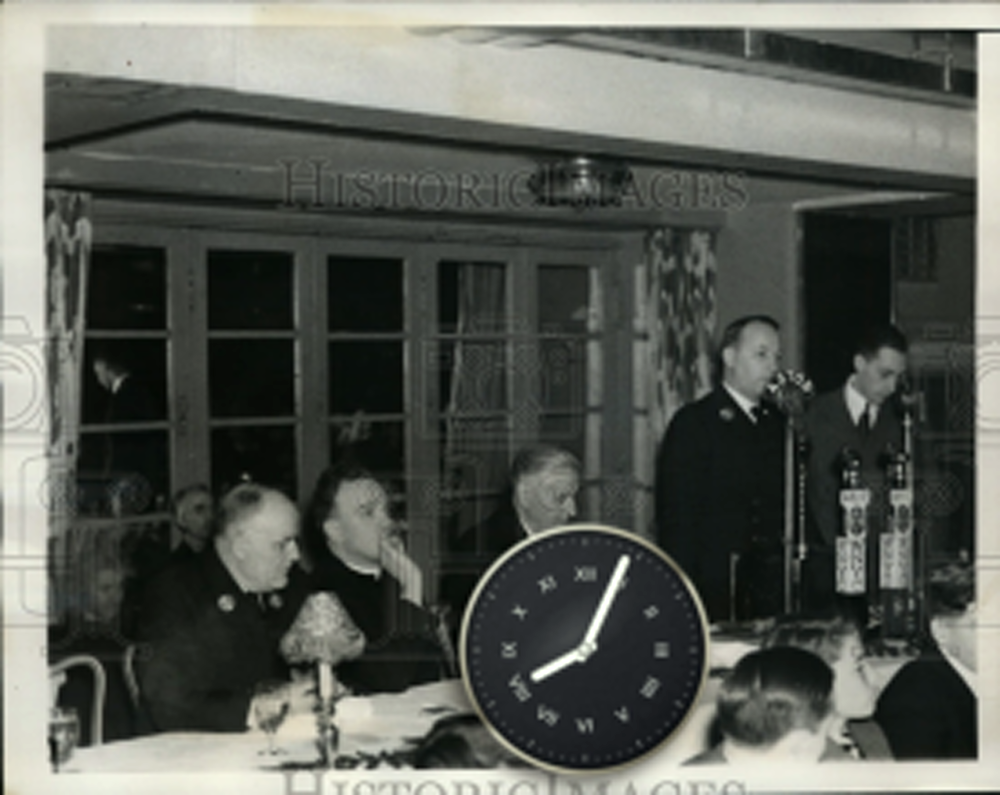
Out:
8,04
